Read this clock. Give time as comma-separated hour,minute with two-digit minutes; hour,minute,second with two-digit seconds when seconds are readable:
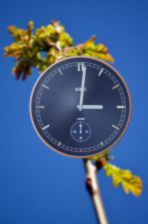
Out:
3,01
